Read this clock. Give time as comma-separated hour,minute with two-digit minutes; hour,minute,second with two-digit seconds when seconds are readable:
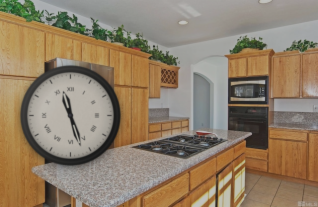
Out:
11,27
